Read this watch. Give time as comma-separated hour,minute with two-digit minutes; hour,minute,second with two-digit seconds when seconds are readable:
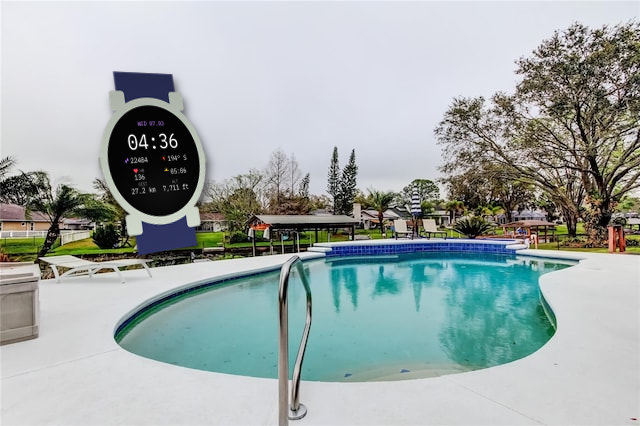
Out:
4,36
